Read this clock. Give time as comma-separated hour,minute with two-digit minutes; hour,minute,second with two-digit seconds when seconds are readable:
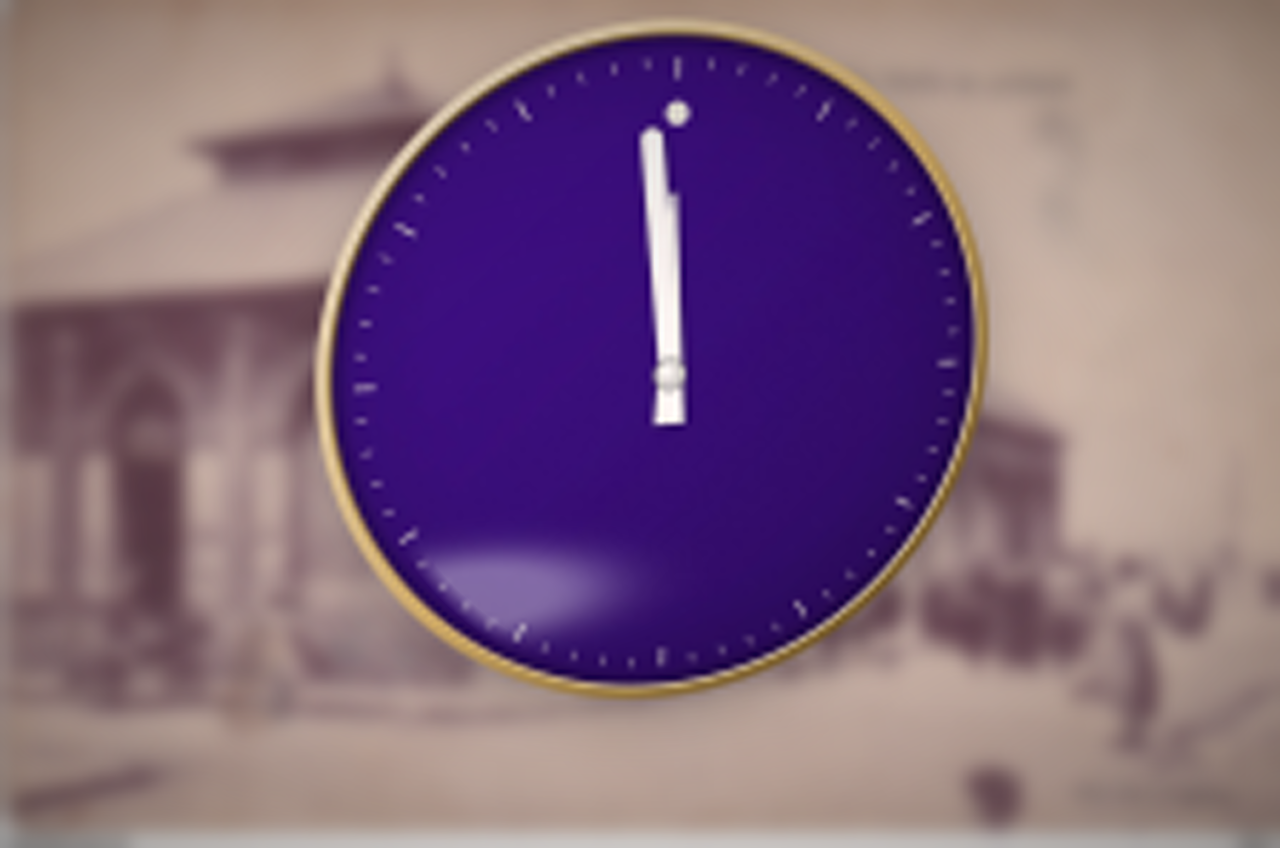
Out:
11,59
